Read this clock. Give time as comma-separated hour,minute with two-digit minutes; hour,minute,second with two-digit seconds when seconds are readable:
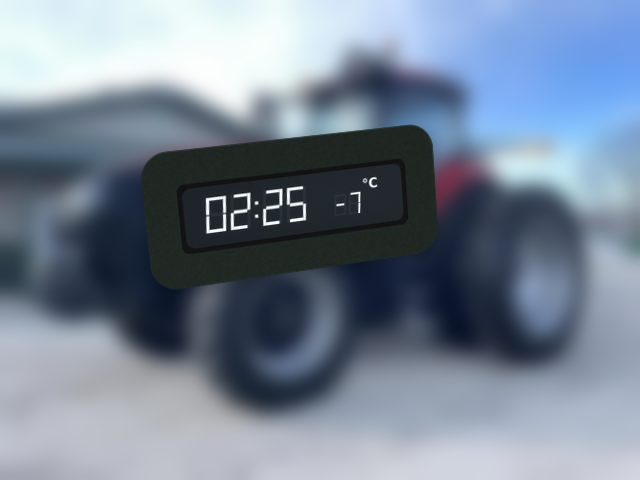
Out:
2,25
